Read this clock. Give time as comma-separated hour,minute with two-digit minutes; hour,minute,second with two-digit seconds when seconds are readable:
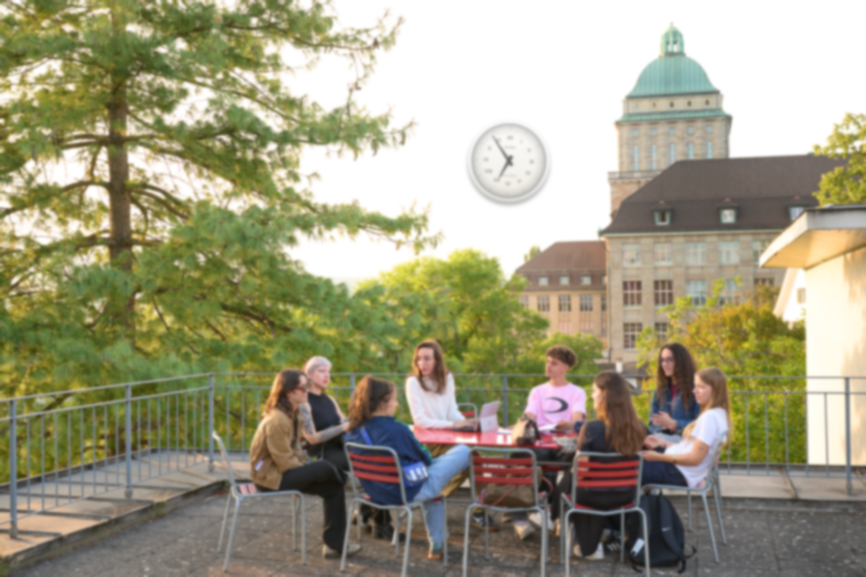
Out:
6,54
